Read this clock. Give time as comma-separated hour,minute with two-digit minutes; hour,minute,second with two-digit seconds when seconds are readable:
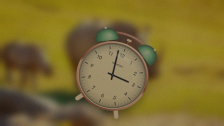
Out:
2,58
